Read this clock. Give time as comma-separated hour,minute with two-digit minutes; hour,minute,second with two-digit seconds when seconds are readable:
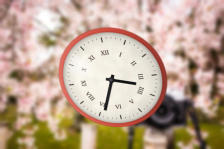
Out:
3,34
